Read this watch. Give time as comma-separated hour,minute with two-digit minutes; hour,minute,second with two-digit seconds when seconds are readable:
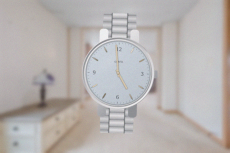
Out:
4,59
